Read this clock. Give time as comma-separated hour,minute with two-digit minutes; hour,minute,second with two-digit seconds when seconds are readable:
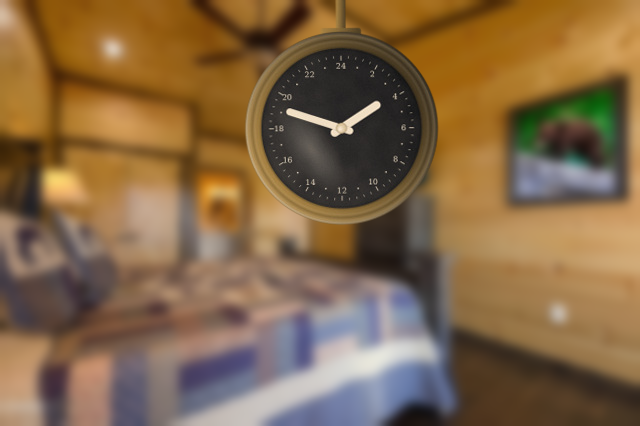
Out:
3,48
